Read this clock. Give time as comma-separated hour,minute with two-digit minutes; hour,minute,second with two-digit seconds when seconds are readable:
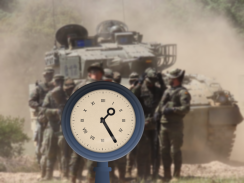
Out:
1,25
